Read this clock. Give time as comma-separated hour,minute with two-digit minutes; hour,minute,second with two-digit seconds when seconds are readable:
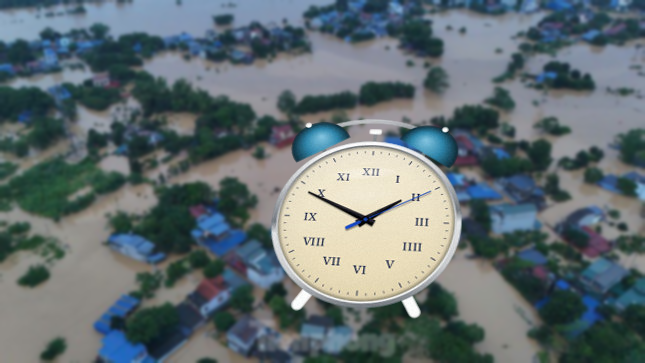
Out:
1,49,10
